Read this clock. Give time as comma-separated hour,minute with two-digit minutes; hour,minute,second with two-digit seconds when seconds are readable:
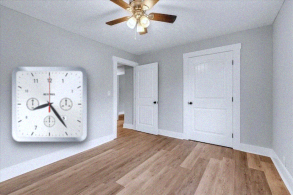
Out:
8,24
